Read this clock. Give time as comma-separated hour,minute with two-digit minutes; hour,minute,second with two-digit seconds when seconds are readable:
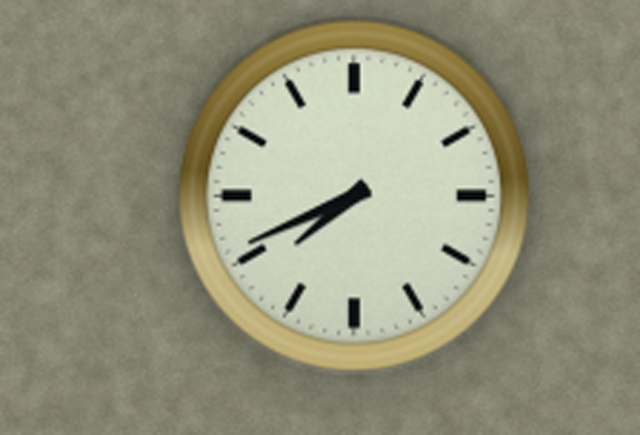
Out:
7,41
